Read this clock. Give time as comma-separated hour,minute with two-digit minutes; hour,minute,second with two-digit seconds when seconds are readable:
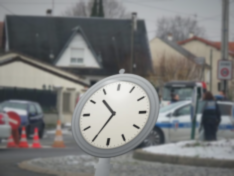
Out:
10,35
